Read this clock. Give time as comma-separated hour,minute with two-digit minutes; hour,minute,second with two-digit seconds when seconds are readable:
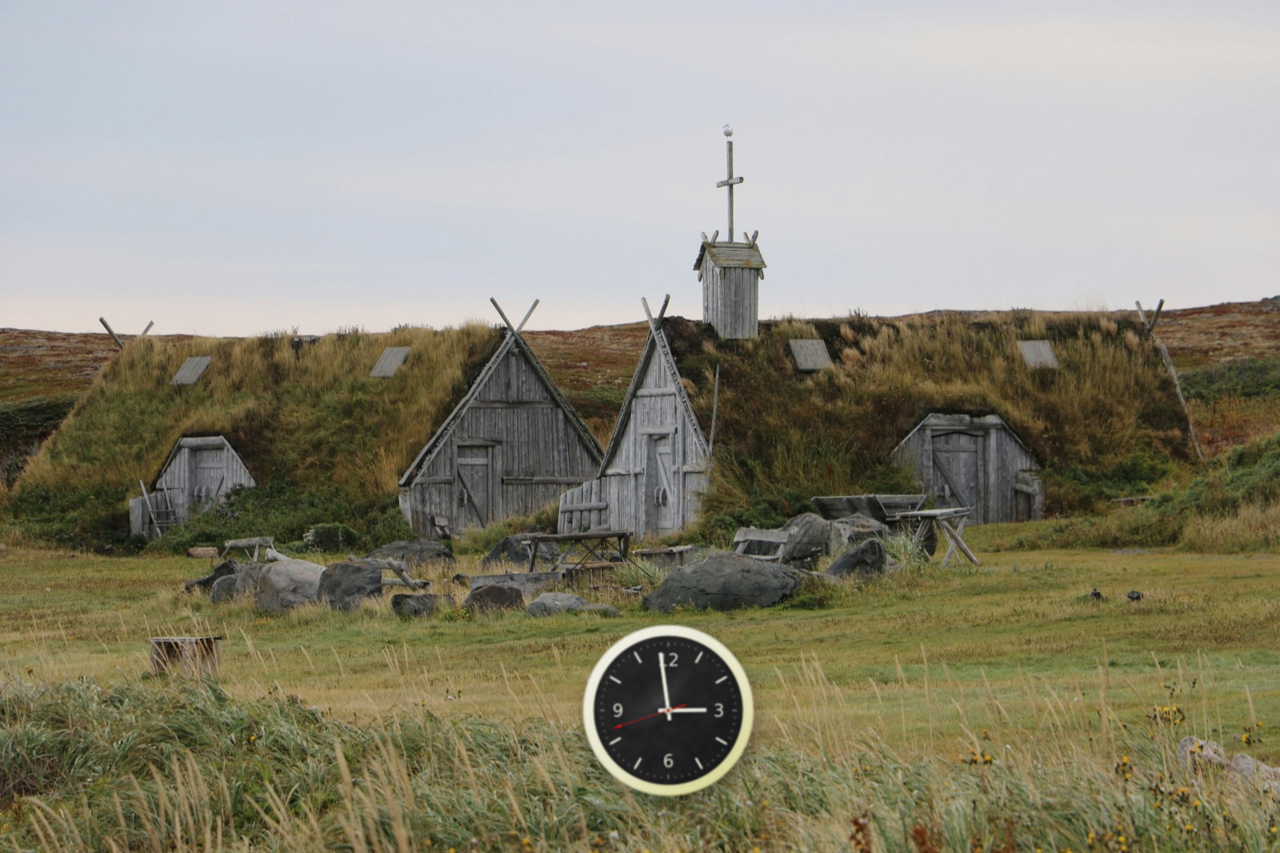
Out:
2,58,42
